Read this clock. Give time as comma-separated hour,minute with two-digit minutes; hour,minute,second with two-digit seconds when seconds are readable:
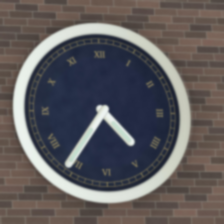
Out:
4,36
